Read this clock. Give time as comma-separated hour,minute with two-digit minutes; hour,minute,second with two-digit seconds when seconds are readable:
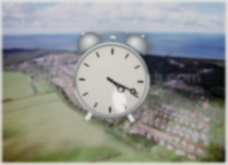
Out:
4,19
